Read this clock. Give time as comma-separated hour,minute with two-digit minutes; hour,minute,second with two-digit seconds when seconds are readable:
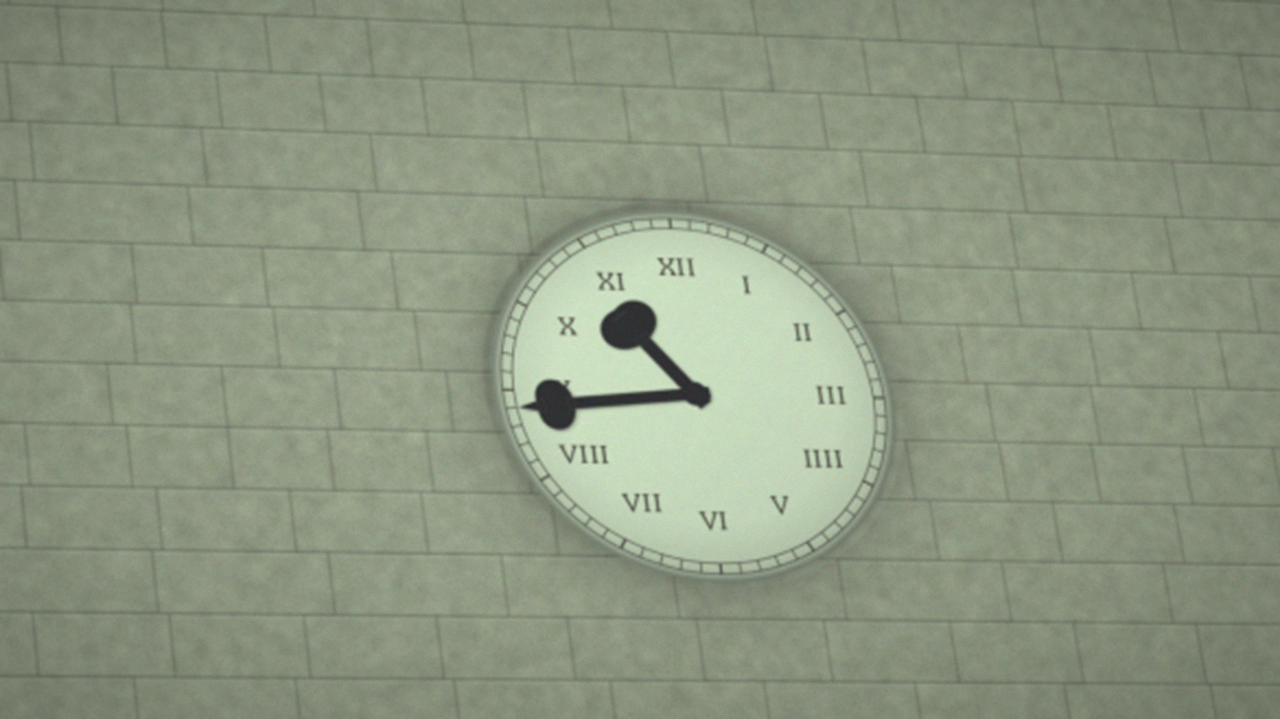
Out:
10,44
